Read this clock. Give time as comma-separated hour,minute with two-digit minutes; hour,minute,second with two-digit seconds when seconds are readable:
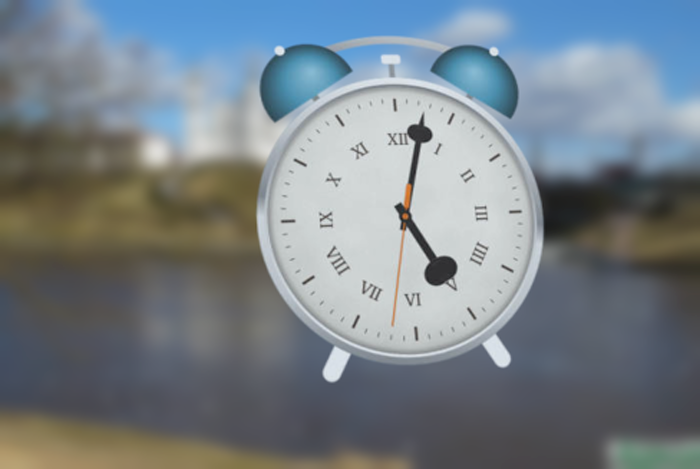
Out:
5,02,32
